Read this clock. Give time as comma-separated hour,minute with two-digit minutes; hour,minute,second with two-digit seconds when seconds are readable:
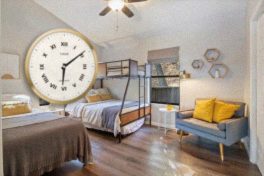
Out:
6,09
